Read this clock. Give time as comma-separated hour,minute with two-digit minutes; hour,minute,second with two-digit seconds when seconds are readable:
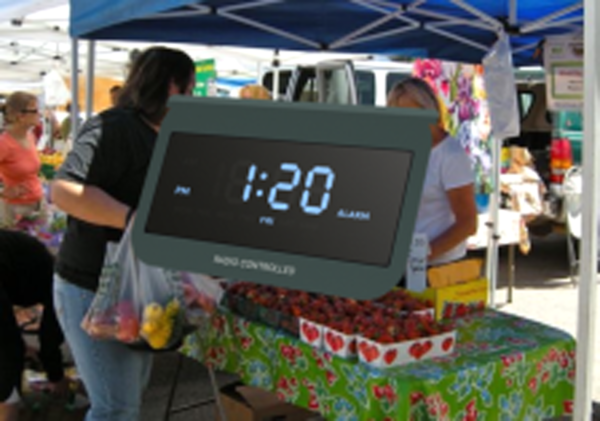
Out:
1,20
